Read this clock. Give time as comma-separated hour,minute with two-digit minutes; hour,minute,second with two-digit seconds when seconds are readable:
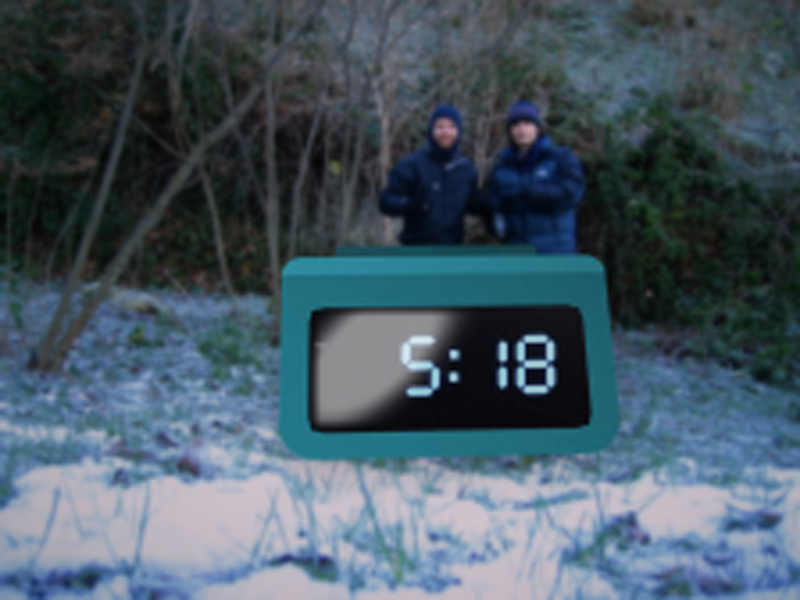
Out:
5,18
